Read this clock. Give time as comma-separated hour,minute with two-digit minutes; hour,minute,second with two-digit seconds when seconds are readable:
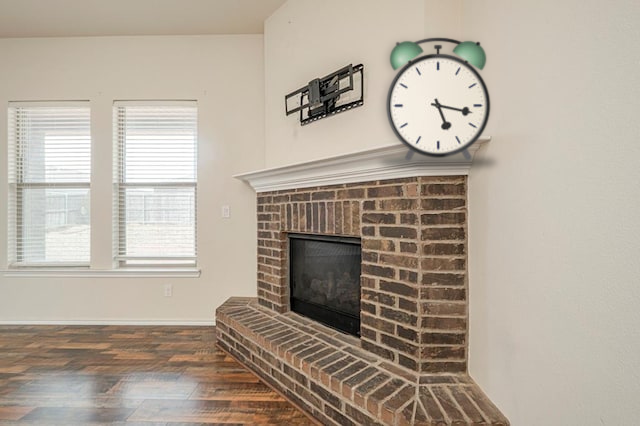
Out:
5,17
